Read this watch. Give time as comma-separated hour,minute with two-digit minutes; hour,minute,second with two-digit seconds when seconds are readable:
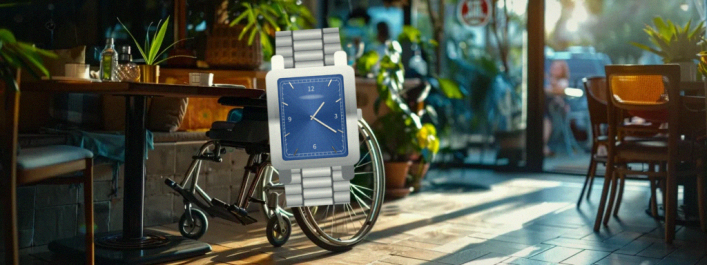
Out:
1,21
